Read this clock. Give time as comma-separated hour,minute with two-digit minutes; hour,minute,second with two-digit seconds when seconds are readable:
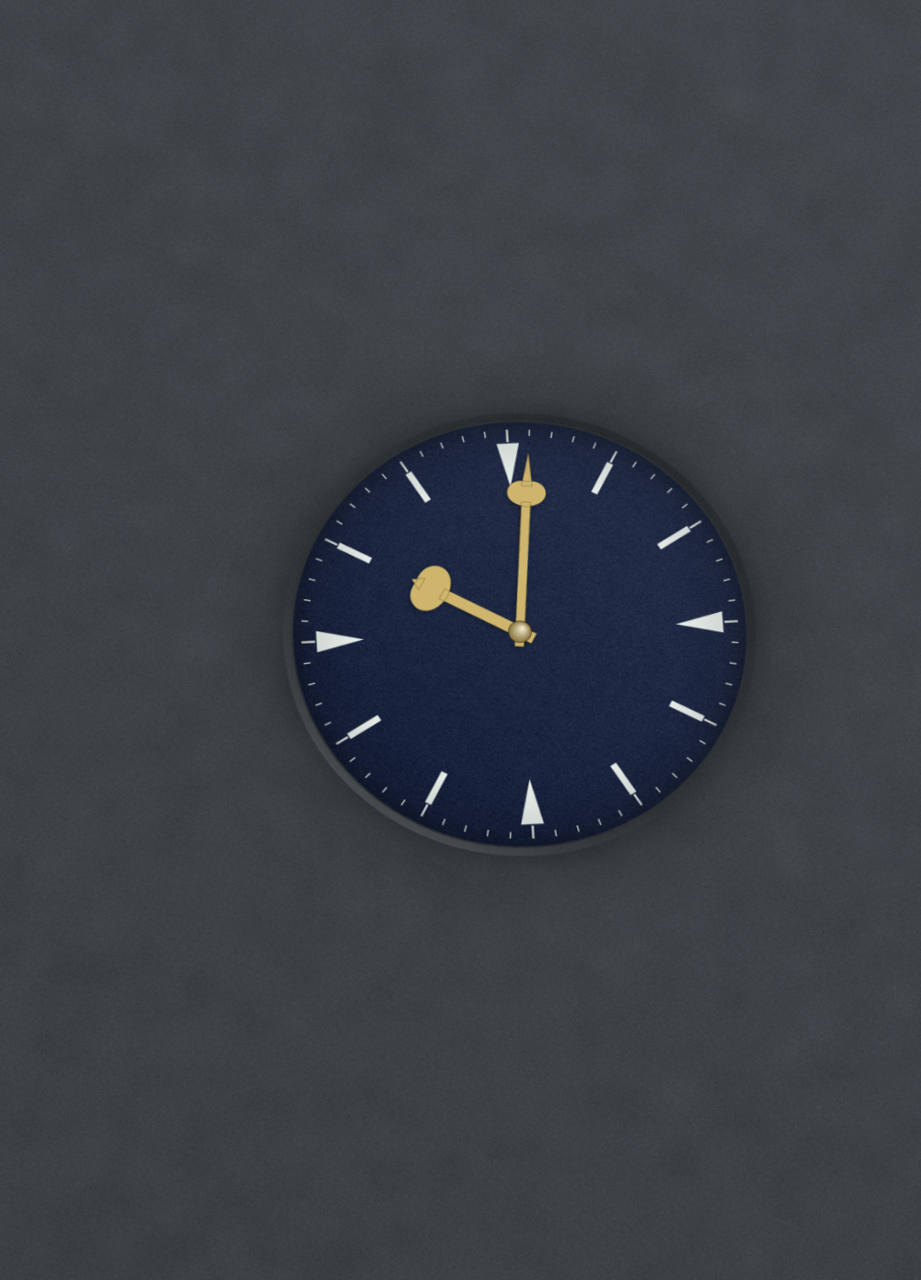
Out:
10,01
